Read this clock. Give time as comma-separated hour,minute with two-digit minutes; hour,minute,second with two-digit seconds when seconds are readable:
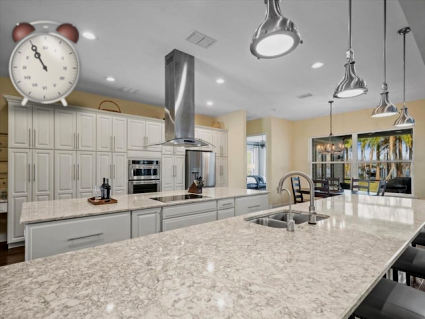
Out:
10,55
